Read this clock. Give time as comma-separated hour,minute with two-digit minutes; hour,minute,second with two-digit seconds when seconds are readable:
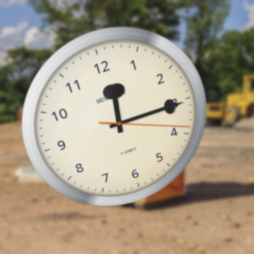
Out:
12,15,19
